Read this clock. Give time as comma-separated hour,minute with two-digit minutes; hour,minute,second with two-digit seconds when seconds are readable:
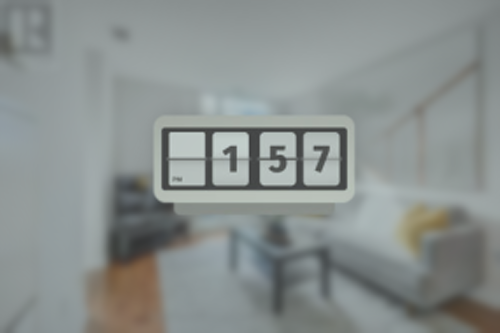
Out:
1,57
